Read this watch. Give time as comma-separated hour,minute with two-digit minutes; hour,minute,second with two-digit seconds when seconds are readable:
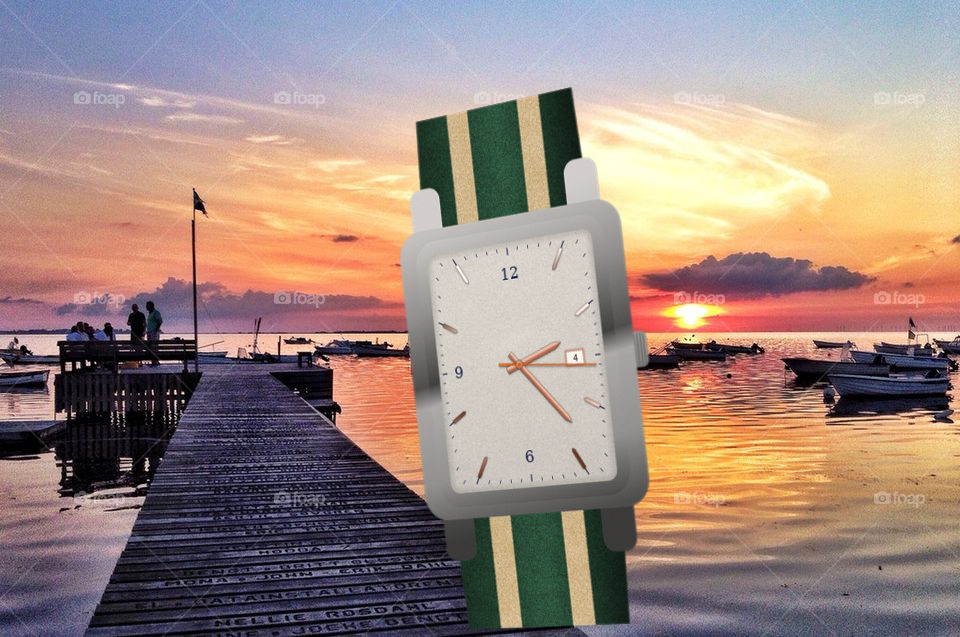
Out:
2,23,16
